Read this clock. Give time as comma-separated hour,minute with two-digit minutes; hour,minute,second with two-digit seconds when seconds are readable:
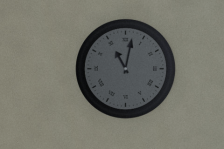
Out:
11,02
